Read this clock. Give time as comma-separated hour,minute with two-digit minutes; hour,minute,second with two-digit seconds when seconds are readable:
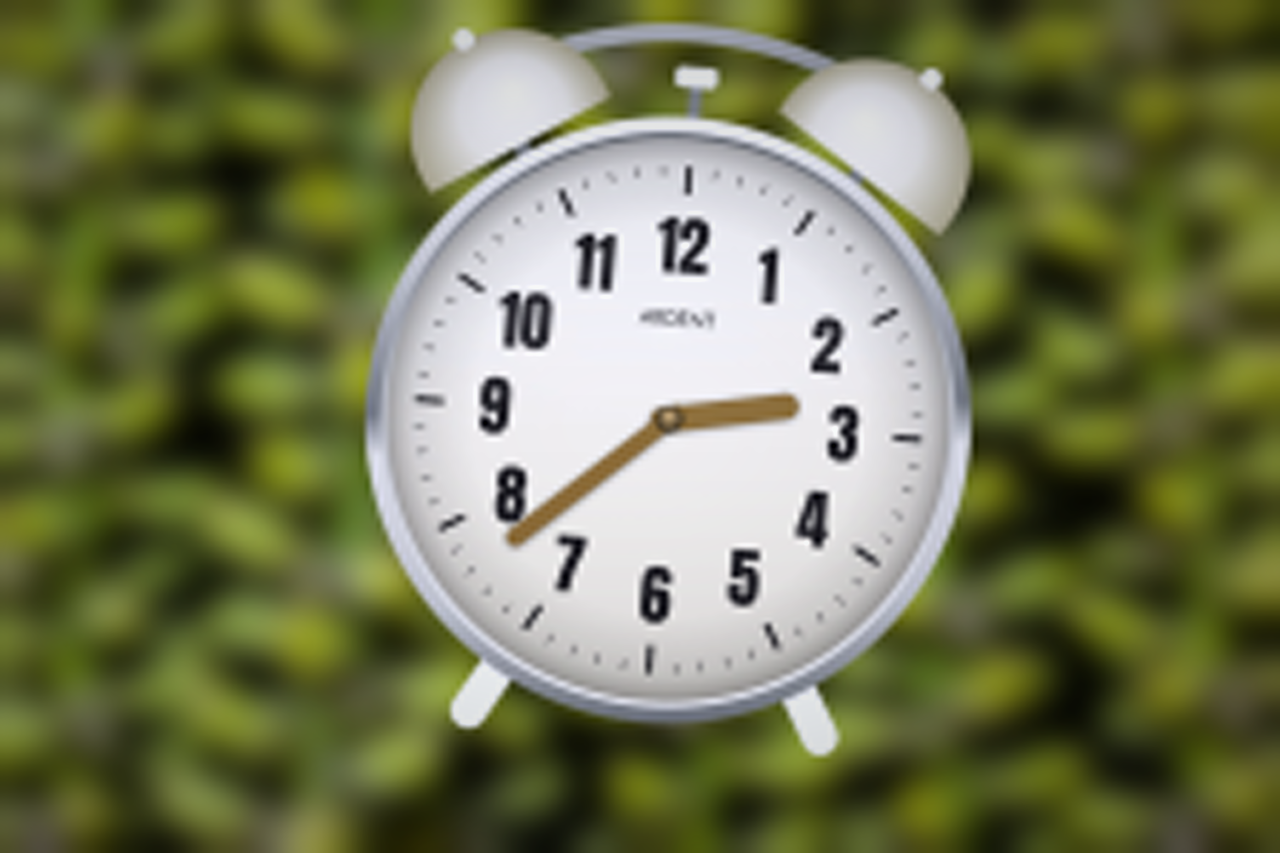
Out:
2,38
